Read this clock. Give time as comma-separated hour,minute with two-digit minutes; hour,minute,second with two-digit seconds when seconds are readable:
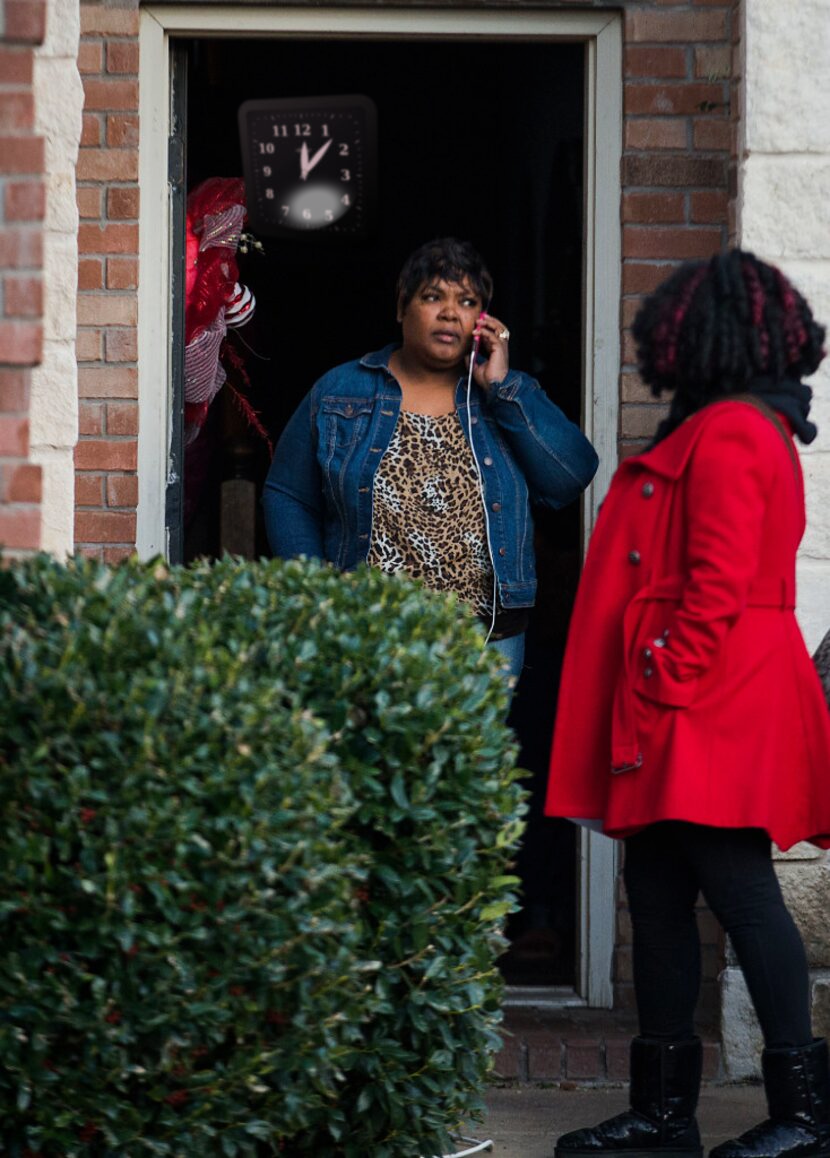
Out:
12,07
